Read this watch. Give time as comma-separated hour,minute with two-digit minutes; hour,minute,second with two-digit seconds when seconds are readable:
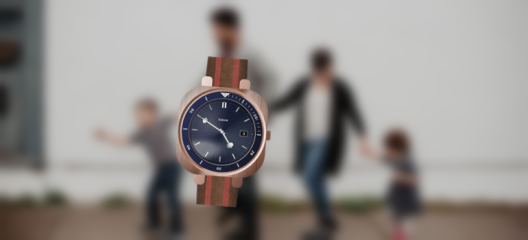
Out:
4,50
